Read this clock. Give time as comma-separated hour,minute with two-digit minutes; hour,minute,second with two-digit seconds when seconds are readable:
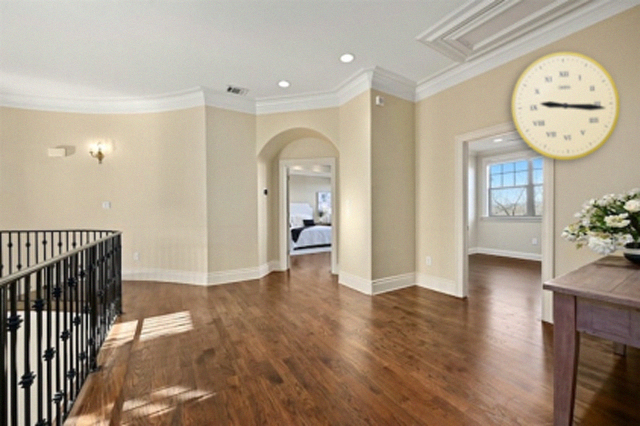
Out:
9,16
